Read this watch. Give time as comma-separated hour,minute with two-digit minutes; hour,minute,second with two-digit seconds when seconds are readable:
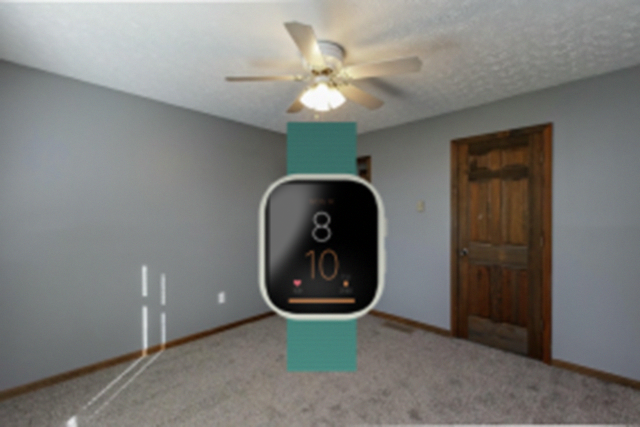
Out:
8,10
